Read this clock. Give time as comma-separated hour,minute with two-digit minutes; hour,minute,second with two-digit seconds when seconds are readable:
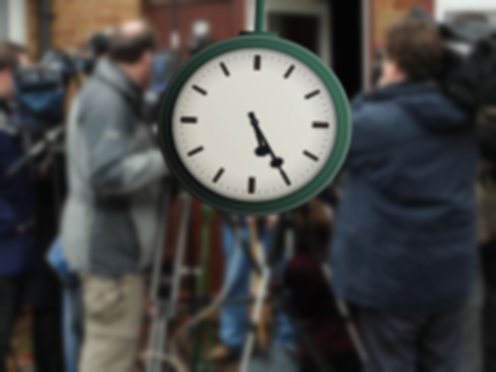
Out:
5,25
